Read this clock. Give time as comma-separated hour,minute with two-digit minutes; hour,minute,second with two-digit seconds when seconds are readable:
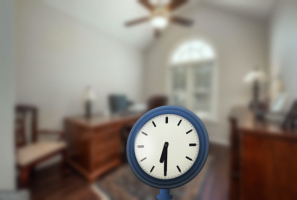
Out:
6,30
